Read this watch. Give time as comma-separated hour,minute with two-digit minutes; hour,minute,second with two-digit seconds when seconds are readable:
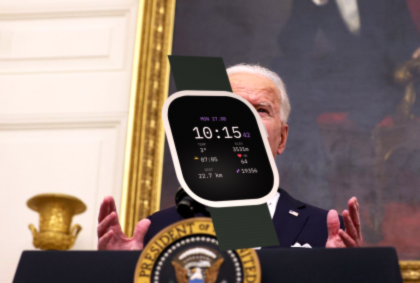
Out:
10,15
